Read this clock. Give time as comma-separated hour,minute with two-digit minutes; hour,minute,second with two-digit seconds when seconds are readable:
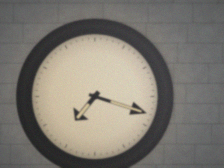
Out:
7,18
